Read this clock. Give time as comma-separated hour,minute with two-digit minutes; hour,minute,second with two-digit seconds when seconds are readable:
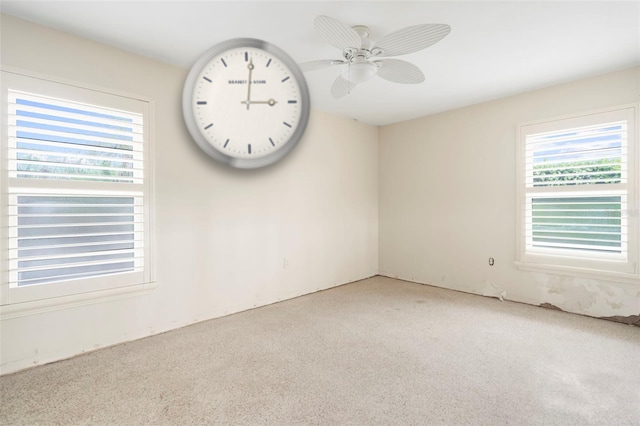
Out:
3,01
